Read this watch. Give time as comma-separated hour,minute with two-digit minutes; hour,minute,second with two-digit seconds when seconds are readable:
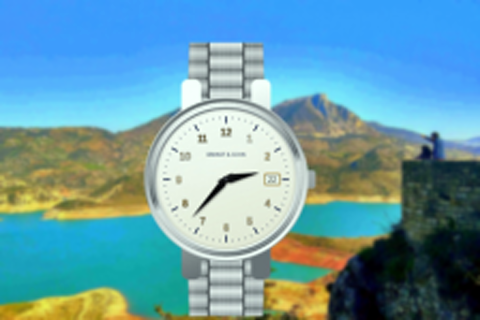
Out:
2,37
